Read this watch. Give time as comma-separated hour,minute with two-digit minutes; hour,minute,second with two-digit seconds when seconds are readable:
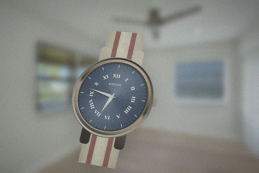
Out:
6,47
